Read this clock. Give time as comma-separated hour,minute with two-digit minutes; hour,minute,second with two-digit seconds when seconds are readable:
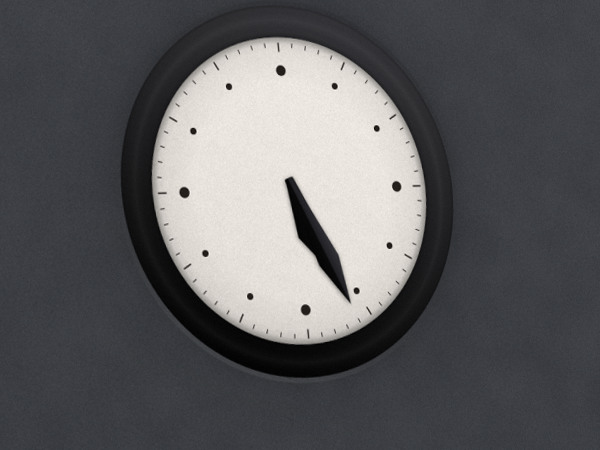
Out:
5,26
